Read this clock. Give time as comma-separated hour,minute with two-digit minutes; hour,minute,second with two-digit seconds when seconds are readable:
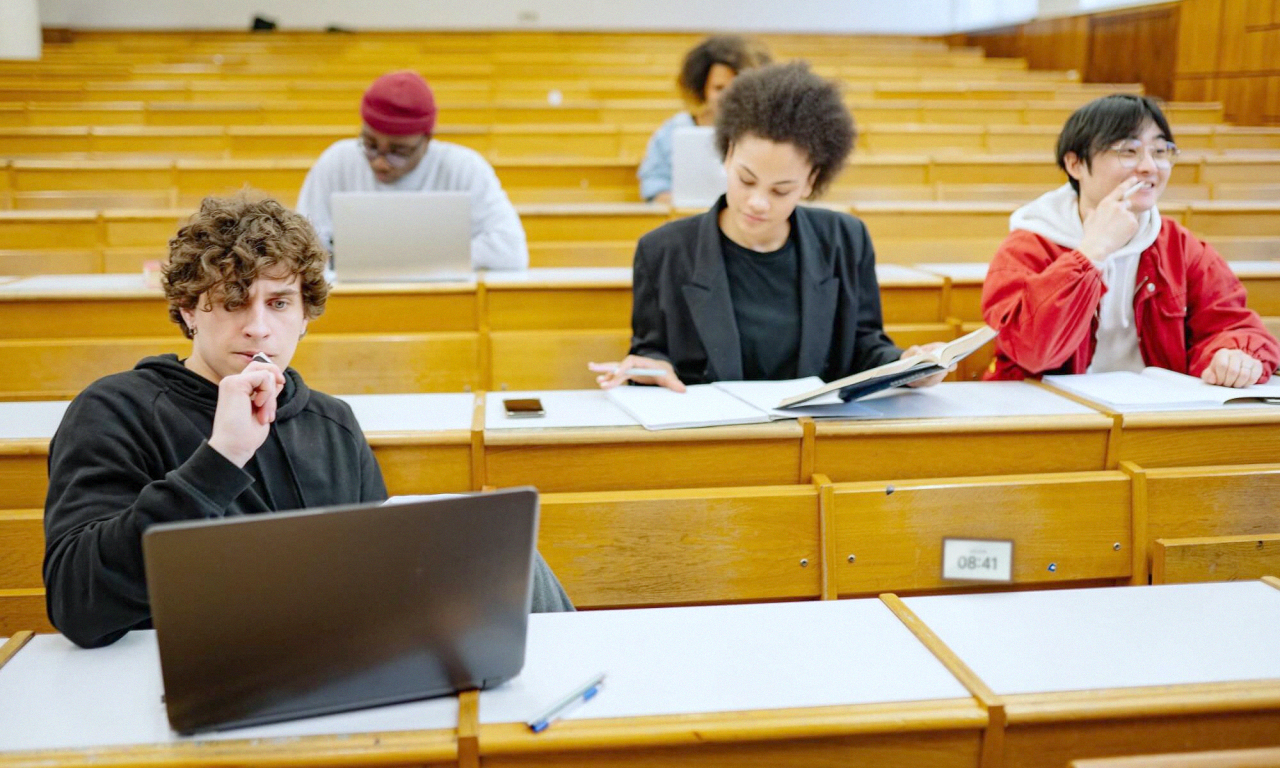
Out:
8,41
